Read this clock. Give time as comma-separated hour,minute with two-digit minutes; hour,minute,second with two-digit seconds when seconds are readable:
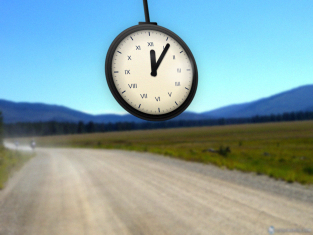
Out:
12,06
